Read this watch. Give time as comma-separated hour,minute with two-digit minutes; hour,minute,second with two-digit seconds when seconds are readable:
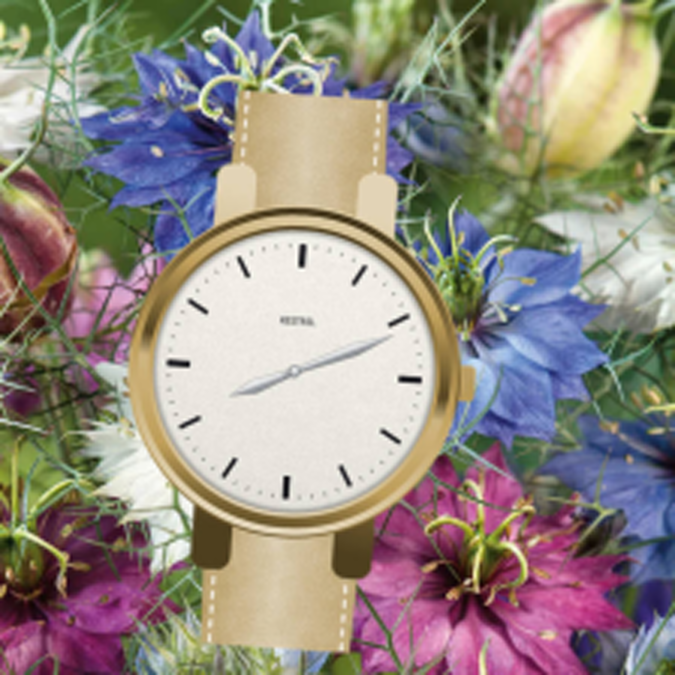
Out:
8,11
